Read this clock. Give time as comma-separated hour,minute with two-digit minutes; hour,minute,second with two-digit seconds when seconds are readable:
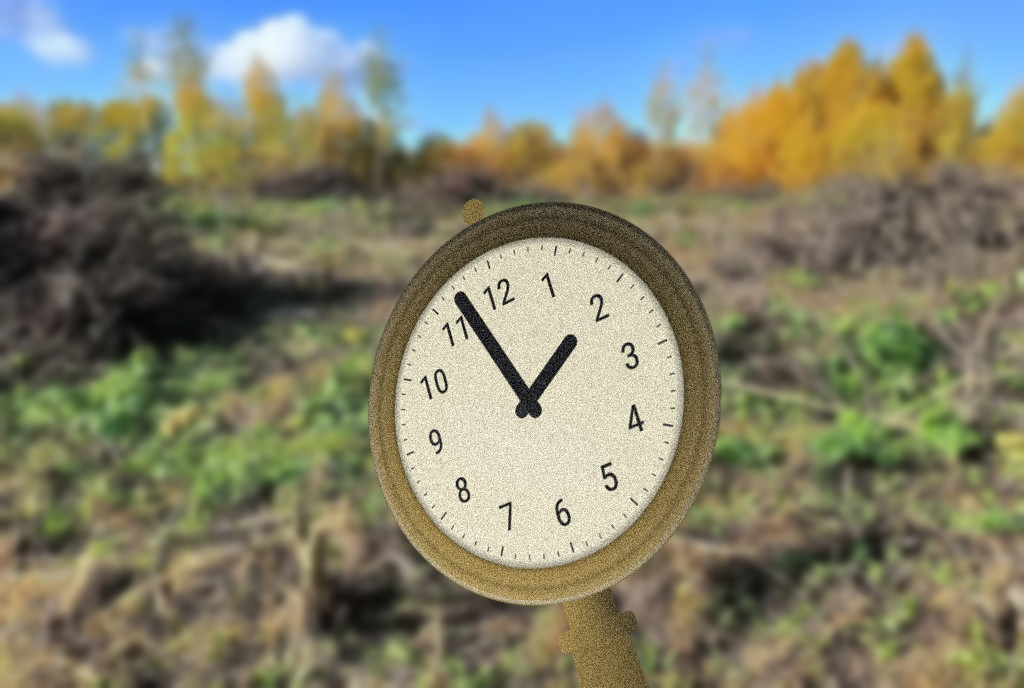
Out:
1,57
